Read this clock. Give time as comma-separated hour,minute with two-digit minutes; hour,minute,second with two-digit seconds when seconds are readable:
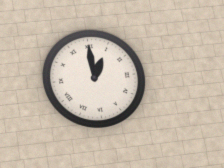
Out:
1,00
